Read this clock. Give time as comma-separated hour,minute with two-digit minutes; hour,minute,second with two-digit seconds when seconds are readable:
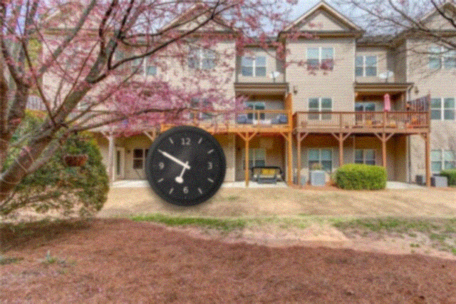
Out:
6,50
